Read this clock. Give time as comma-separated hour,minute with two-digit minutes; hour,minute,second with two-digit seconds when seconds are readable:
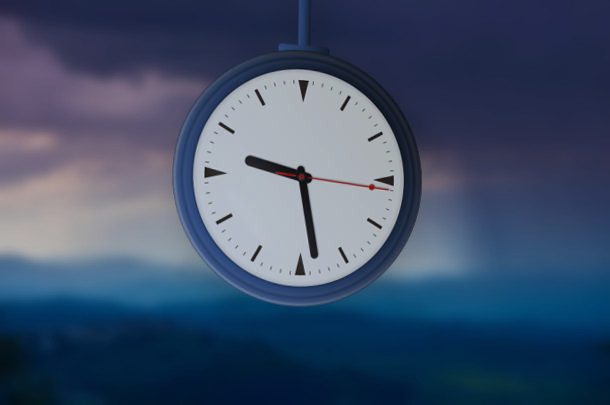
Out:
9,28,16
